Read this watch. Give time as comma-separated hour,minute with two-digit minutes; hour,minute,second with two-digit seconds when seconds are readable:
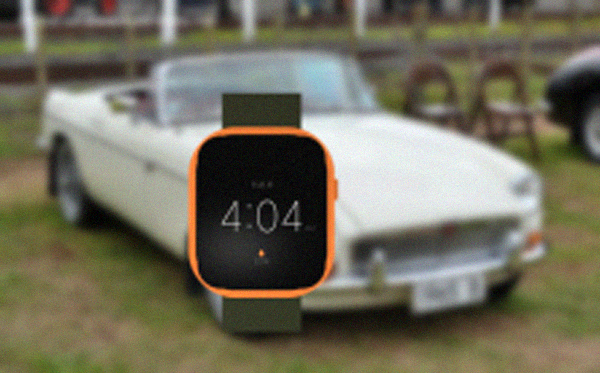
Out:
4,04
